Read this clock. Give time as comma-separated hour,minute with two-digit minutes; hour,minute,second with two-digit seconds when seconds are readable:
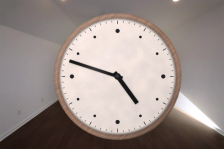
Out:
4,48
